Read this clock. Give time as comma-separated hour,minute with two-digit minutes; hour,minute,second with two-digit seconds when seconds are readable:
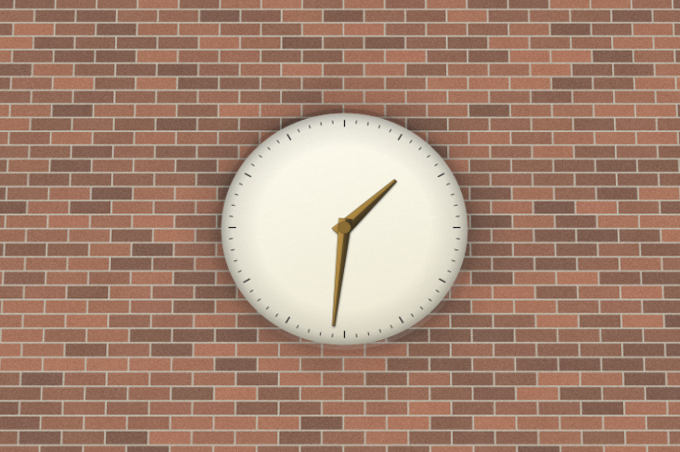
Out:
1,31
